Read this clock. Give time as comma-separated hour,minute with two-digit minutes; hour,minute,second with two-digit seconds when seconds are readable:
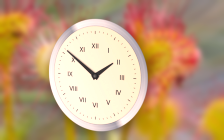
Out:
1,51
